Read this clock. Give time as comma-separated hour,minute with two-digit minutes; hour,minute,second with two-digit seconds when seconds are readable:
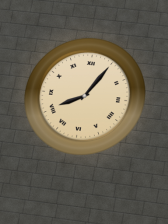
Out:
8,05
